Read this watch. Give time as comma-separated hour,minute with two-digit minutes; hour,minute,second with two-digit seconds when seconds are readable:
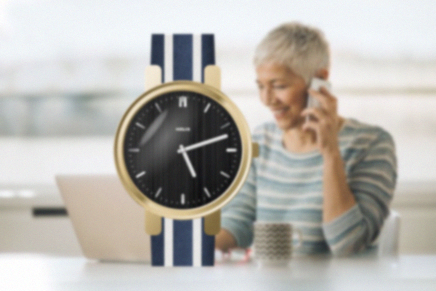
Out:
5,12
